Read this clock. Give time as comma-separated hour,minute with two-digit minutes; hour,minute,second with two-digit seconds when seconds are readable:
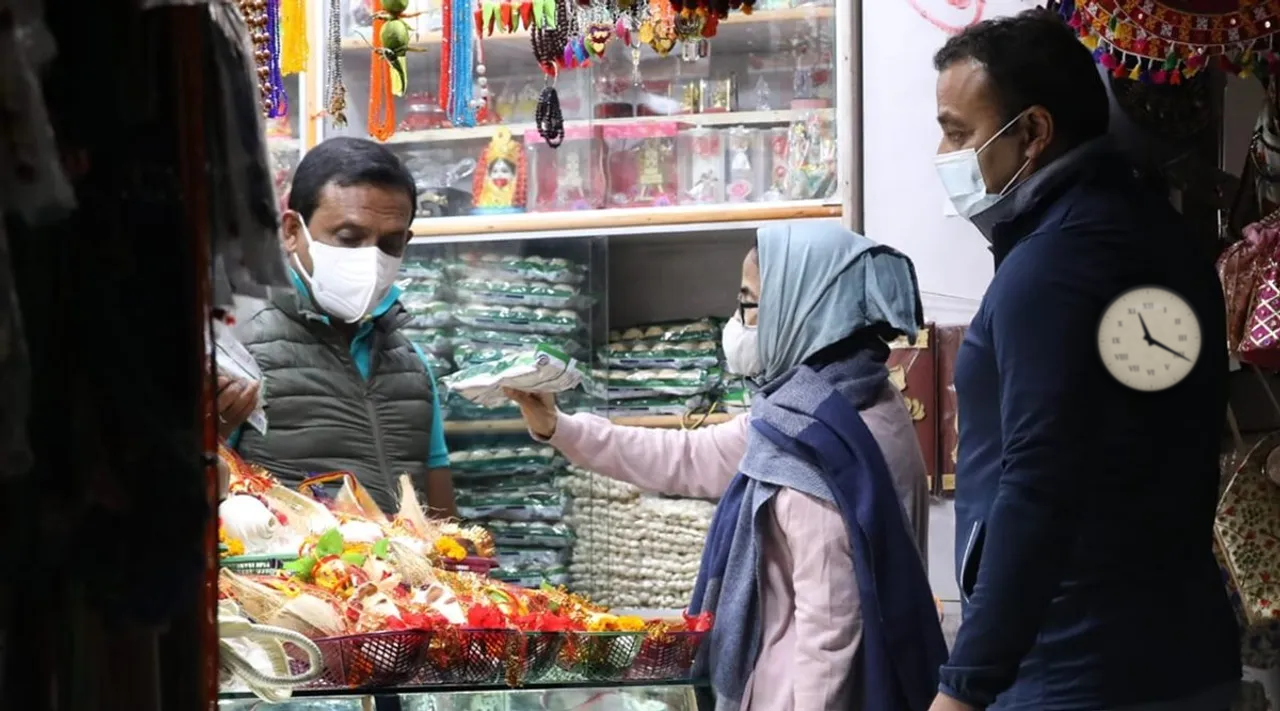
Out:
11,20
